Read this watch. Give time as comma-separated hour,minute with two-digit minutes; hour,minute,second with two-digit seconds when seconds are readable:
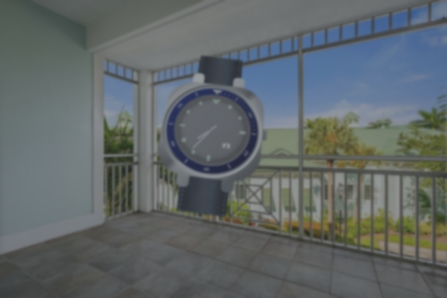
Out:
7,36
